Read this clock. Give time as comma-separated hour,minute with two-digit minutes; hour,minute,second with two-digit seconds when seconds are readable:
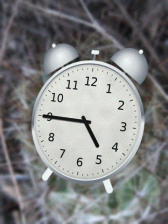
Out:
4,45
